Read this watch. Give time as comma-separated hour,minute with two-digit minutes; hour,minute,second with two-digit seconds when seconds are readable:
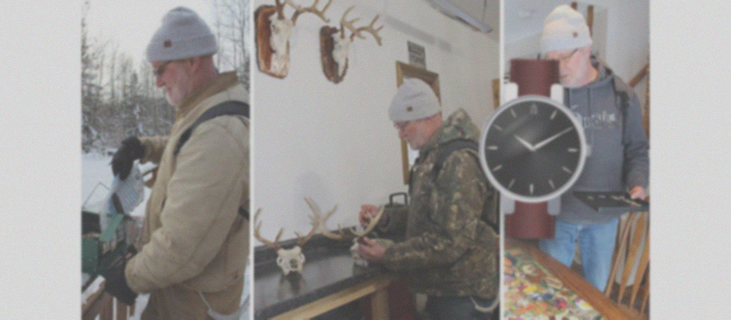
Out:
10,10
